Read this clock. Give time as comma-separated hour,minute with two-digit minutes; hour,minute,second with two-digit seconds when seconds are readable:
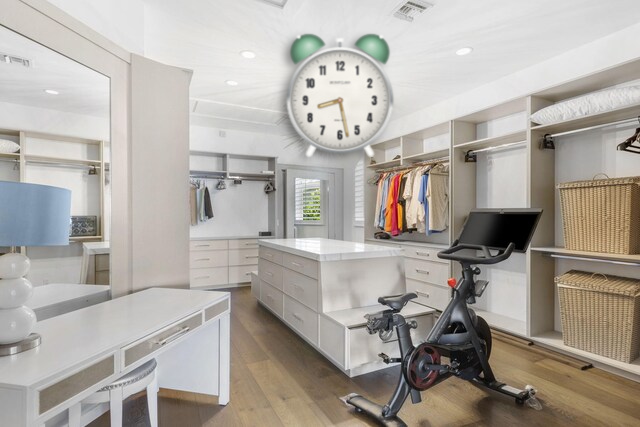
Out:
8,28
